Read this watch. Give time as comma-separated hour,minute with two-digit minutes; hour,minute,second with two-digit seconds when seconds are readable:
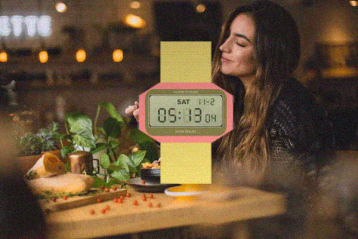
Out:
5,13,04
